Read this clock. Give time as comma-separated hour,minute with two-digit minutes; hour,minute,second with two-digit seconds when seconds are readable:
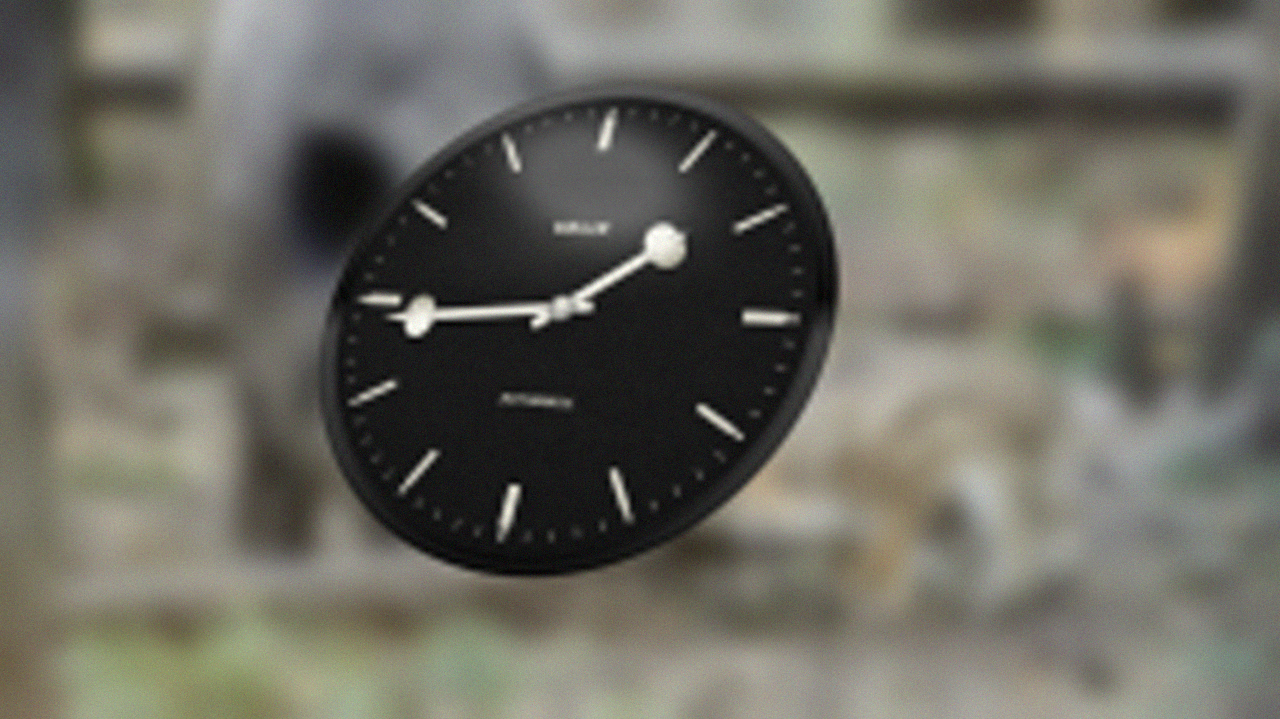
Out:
1,44
